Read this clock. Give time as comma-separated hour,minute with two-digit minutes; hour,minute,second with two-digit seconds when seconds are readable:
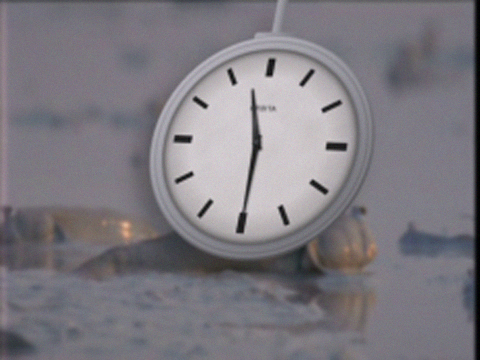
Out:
11,30
